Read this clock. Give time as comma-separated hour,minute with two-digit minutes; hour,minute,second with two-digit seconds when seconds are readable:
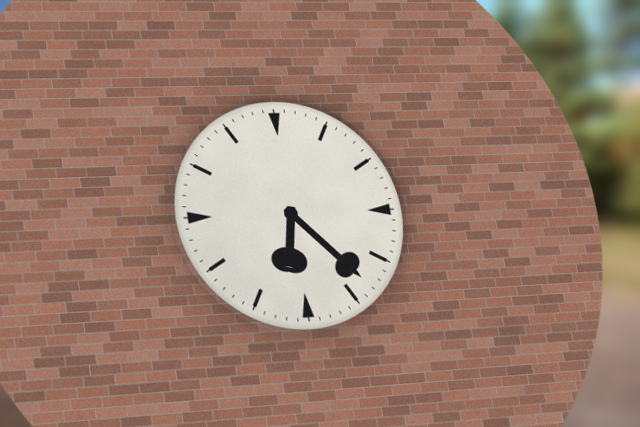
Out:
6,23
